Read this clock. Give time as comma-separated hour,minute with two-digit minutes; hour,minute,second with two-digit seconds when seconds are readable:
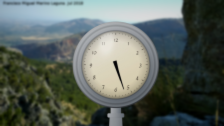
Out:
5,27
